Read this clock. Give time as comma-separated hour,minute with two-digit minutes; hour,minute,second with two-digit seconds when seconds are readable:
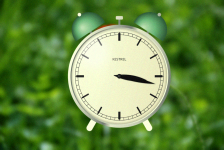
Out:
3,17
